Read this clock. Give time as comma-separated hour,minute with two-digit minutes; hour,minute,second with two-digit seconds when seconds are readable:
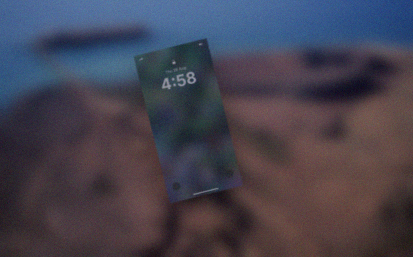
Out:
4,58
